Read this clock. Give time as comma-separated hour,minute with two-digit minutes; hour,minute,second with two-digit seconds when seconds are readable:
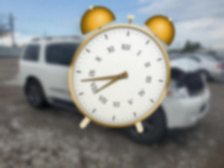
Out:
7,43
